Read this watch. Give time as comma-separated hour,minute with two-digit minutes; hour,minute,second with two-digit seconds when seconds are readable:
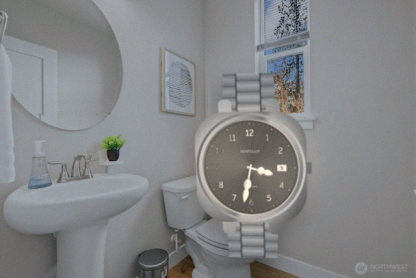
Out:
3,32
